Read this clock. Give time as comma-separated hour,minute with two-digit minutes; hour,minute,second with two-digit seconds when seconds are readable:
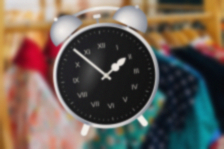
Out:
1,53
